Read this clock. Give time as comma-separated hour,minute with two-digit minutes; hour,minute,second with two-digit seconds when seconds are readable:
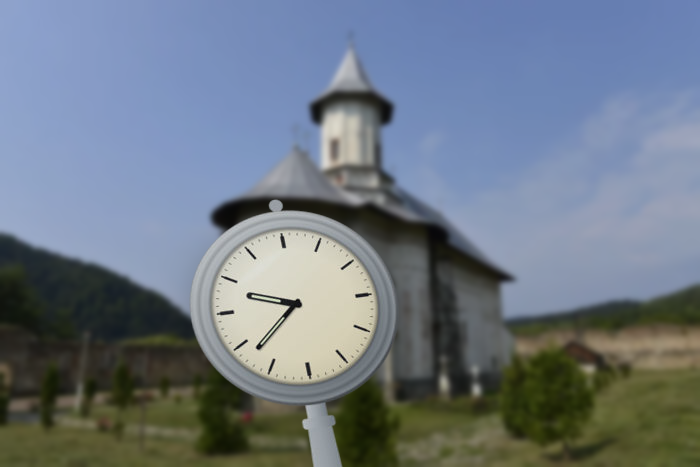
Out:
9,38
